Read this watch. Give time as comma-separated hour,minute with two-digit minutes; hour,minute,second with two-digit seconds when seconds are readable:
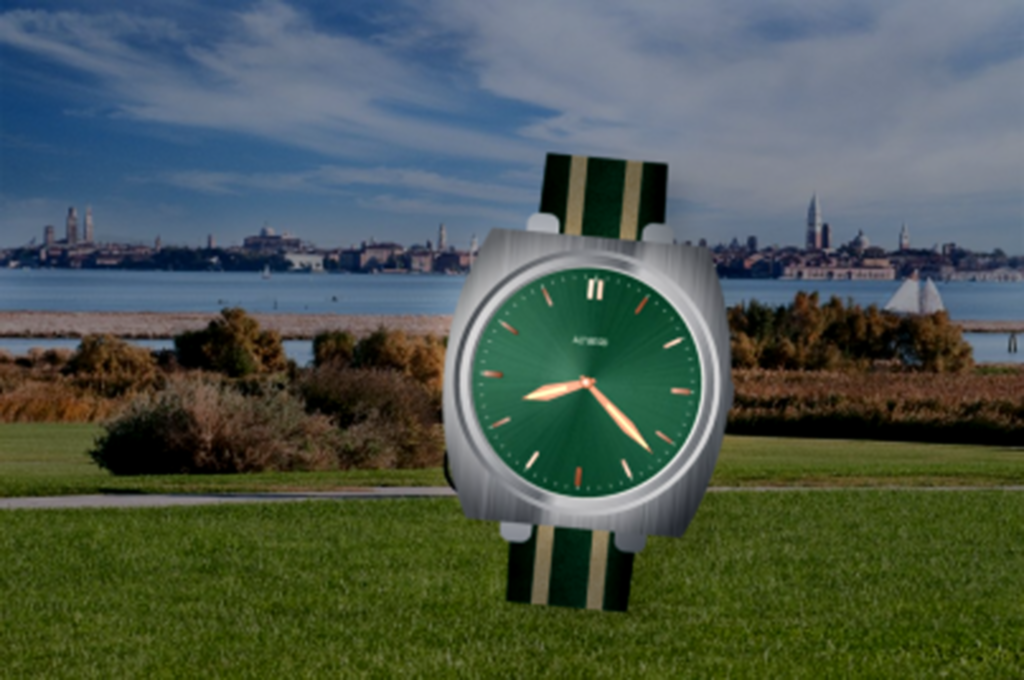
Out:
8,22
